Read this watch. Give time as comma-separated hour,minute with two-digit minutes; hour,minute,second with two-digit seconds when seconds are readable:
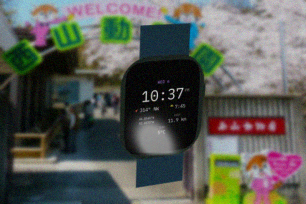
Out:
10,37
